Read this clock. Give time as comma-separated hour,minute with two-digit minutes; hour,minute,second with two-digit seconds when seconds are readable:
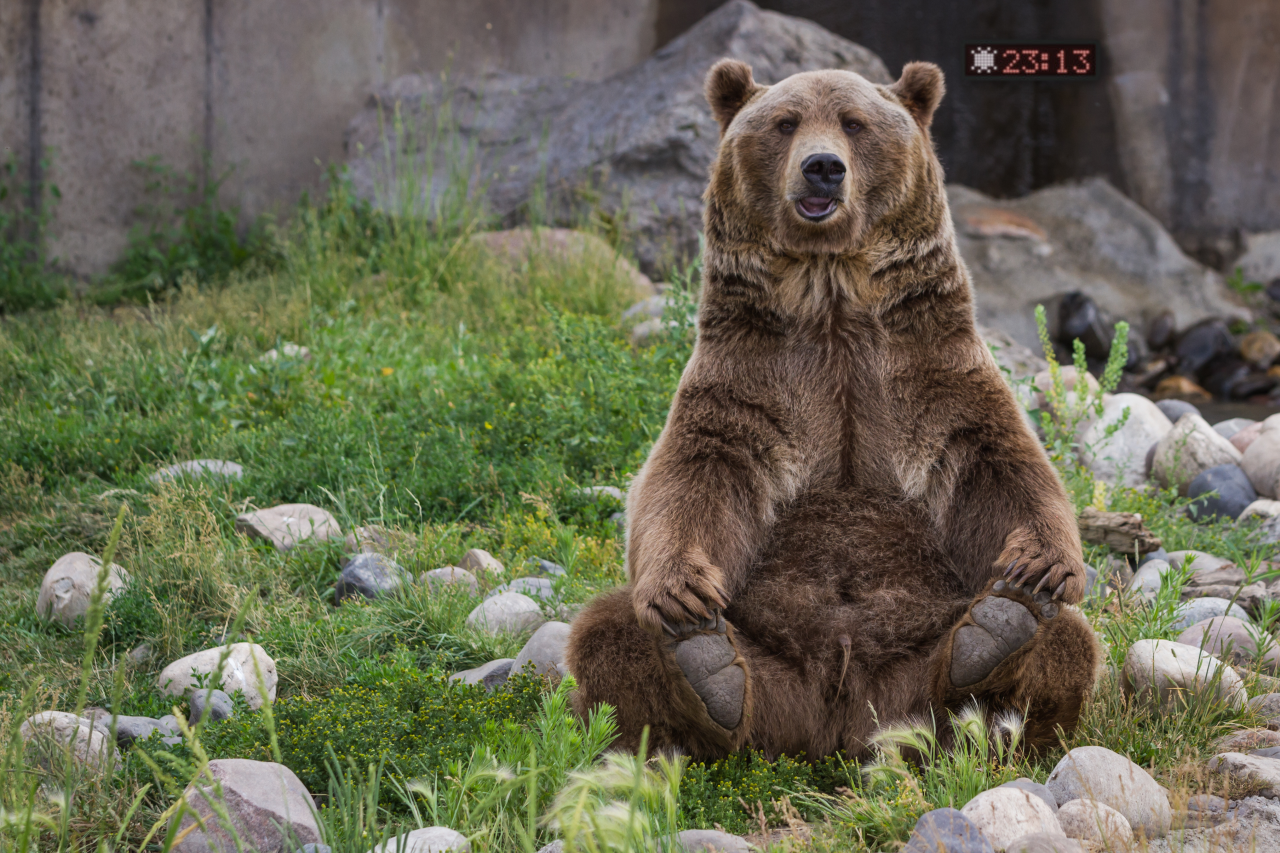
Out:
23,13
